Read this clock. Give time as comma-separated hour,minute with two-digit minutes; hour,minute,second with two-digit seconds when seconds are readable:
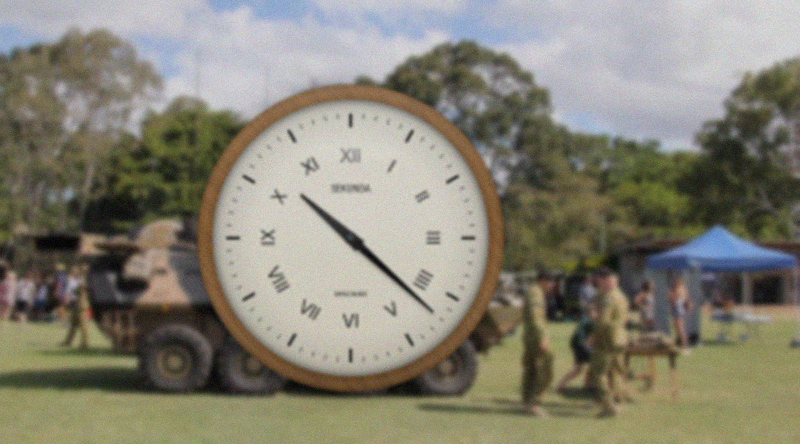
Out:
10,22
